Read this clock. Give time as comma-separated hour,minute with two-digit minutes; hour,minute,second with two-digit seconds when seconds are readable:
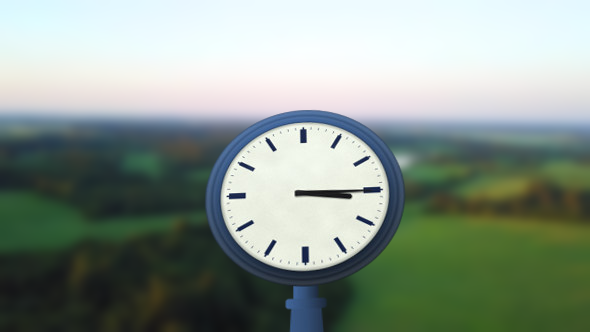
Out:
3,15
